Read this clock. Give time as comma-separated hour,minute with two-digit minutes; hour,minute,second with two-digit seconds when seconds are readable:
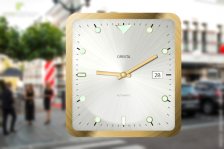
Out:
9,10
